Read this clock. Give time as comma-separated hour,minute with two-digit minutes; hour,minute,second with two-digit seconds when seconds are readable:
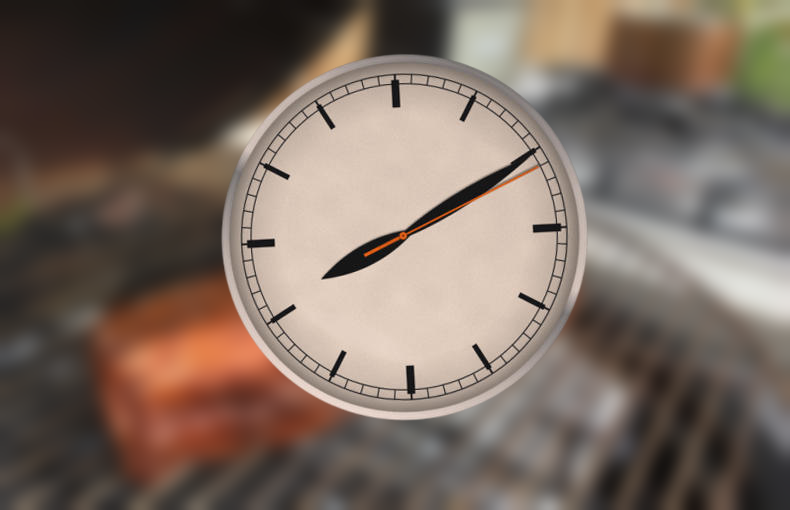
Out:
8,10,11
